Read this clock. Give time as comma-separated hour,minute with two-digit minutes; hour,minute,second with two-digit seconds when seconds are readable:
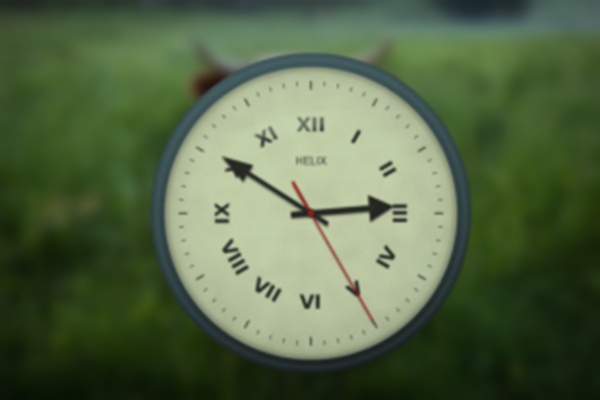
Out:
2,50,25
